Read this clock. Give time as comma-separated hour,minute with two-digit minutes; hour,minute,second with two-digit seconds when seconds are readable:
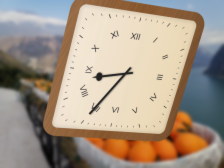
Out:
8,35
